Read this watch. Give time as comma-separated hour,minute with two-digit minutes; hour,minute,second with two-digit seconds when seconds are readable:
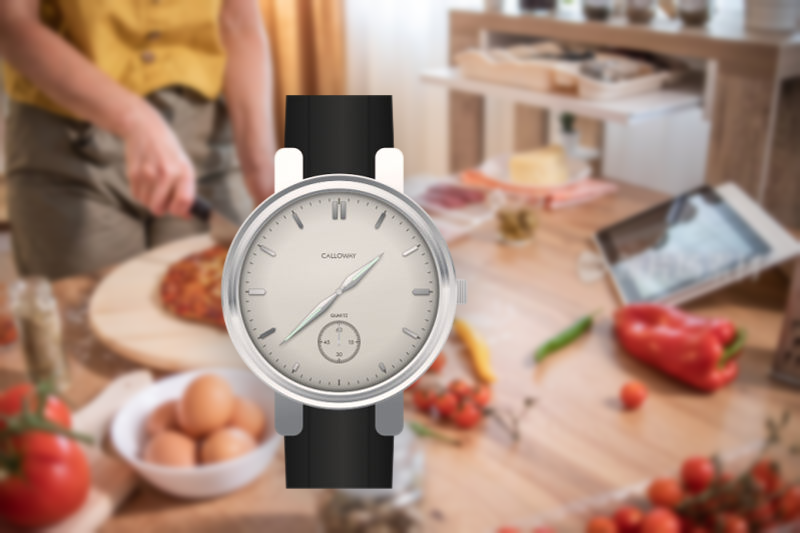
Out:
1,38
